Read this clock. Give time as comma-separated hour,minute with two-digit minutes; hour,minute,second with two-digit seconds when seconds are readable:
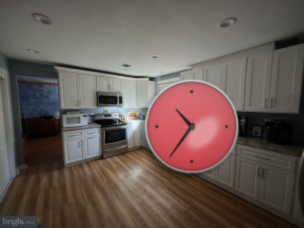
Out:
10,36
